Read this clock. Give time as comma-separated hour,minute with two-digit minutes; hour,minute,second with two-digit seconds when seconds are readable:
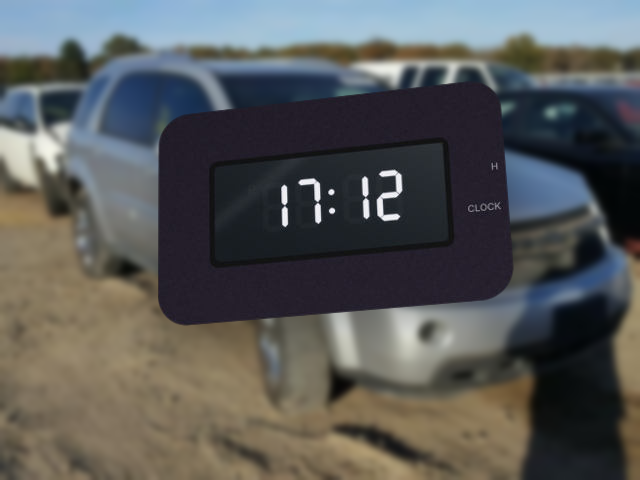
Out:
17,12
